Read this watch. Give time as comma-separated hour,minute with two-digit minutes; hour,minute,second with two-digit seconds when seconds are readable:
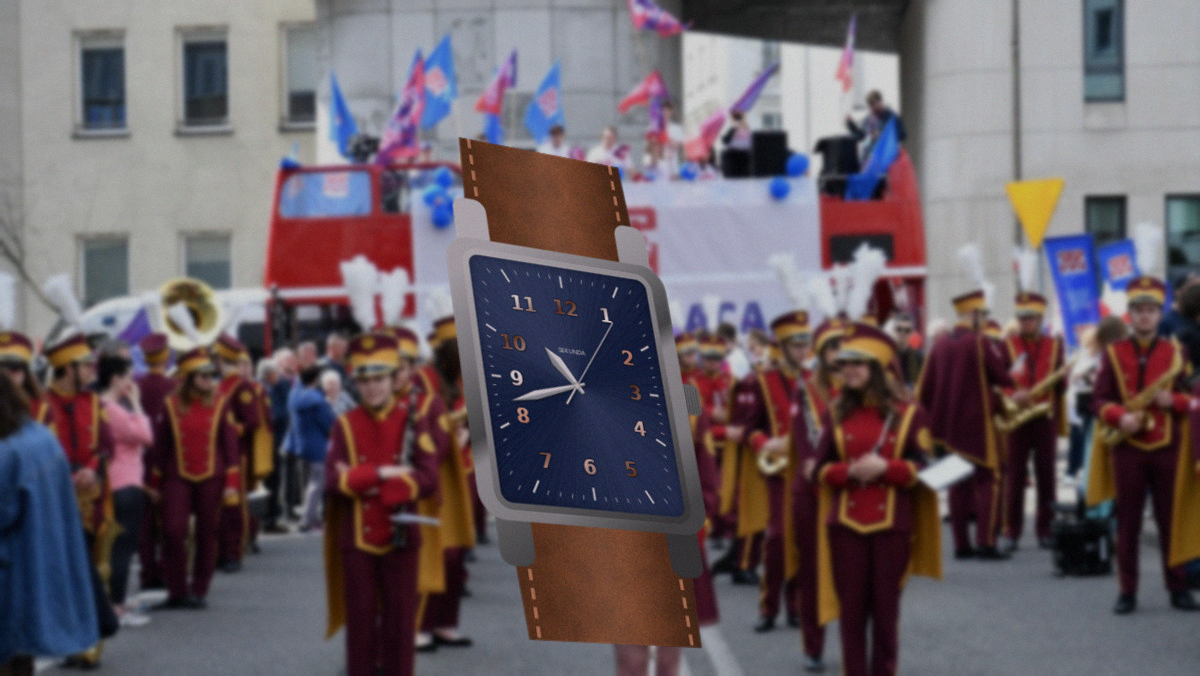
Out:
10,42,06
